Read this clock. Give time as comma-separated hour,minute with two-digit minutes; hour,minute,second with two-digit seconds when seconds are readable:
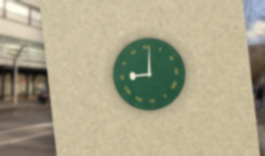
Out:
9,01
